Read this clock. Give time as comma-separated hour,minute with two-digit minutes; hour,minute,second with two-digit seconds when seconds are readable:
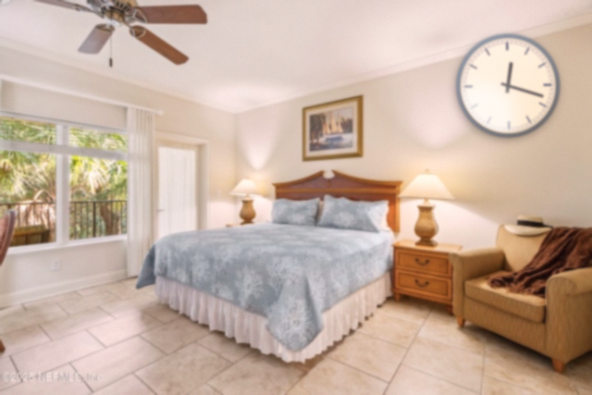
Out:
12,18
